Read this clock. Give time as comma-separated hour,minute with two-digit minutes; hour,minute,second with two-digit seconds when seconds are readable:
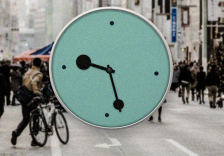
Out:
9,27
